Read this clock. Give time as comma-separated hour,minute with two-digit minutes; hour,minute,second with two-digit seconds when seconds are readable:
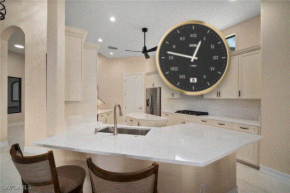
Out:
12,47
